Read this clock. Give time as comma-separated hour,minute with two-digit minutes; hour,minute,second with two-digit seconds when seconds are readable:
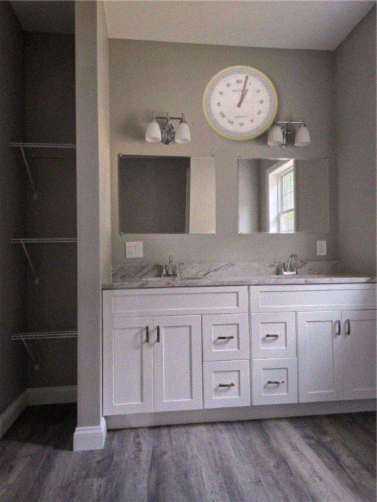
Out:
1,03
